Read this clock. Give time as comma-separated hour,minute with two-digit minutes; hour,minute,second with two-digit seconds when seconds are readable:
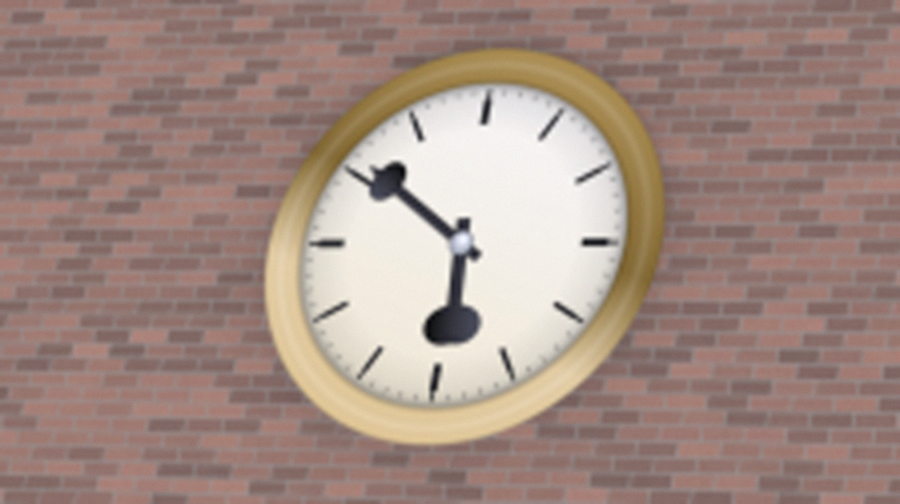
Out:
5,51
